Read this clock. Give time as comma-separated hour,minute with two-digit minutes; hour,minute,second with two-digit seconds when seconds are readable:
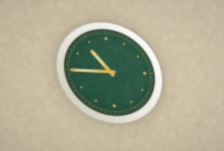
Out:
10,45
